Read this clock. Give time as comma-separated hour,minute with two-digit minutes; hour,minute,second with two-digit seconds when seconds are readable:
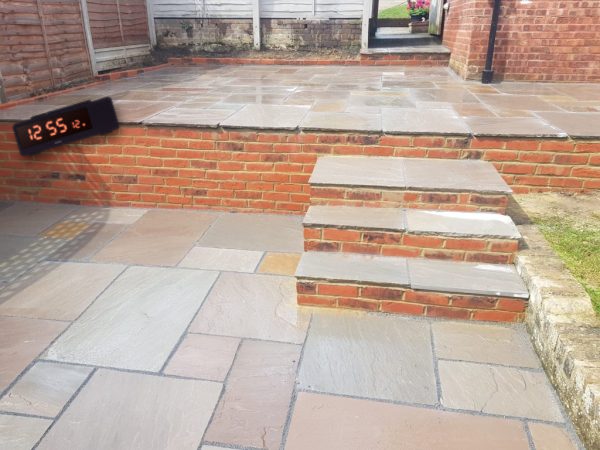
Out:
12,55
